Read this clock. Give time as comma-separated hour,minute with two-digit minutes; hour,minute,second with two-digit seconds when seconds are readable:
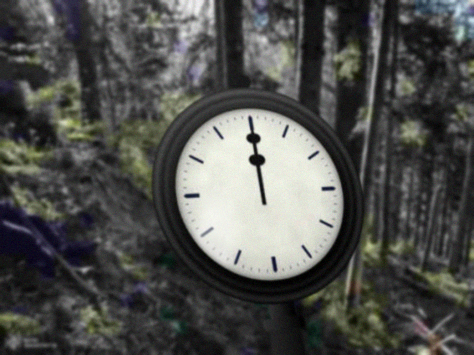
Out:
12,00
